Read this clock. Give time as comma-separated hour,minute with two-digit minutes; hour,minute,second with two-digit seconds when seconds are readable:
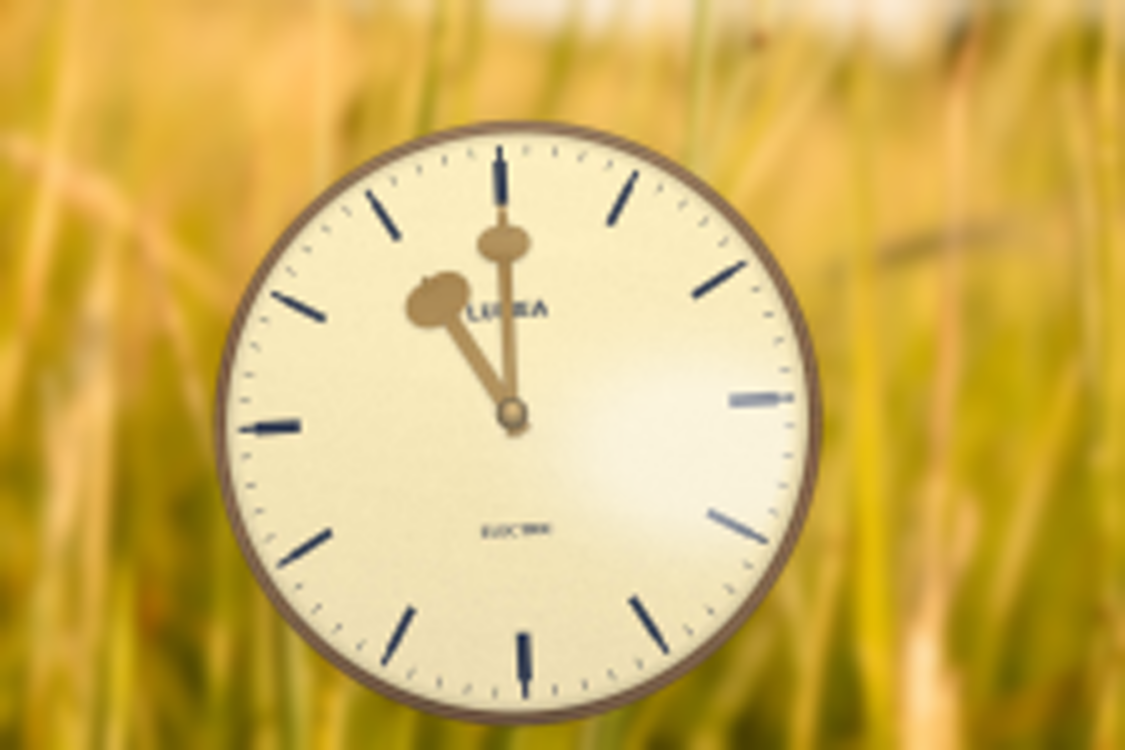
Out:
11,00
